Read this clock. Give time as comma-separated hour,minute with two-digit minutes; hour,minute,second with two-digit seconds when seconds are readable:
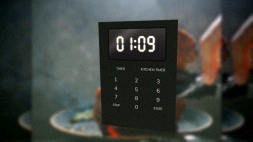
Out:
1,09
